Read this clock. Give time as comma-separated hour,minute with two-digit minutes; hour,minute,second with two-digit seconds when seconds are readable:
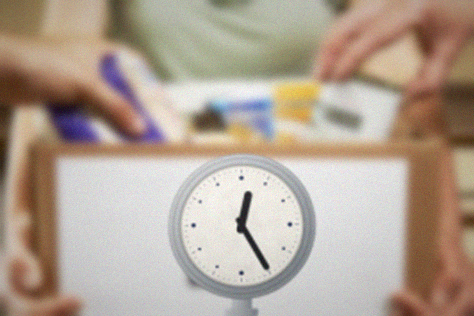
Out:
12,25
